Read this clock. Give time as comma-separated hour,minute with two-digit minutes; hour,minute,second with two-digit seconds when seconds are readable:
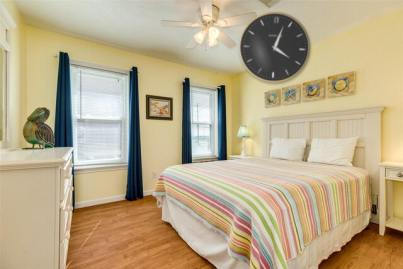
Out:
4,03
